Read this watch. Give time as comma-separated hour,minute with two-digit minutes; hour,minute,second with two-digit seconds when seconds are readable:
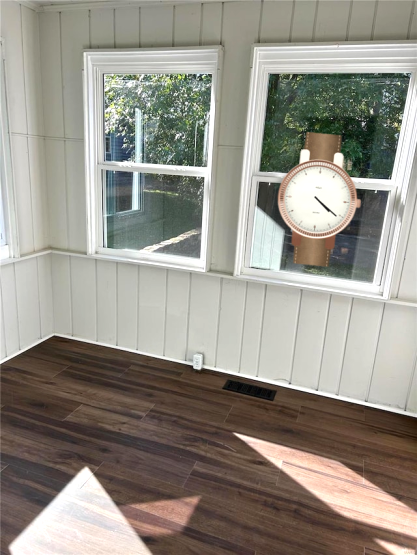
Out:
4,21
